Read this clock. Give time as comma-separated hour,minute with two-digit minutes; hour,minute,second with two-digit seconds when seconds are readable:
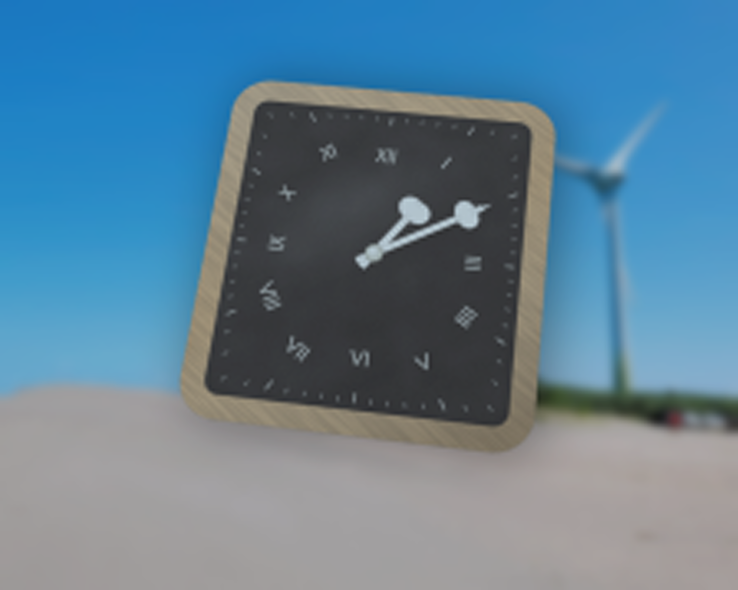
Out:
1,10
